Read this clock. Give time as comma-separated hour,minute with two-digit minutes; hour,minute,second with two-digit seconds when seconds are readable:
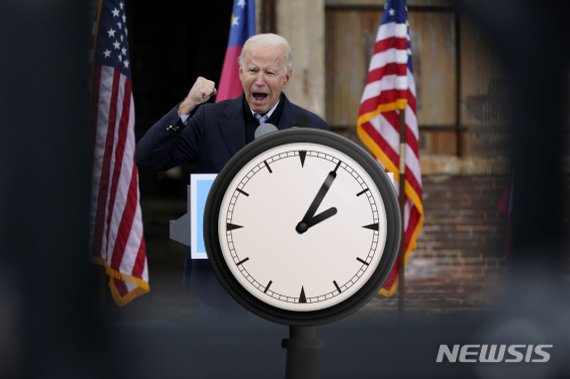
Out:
2,05
